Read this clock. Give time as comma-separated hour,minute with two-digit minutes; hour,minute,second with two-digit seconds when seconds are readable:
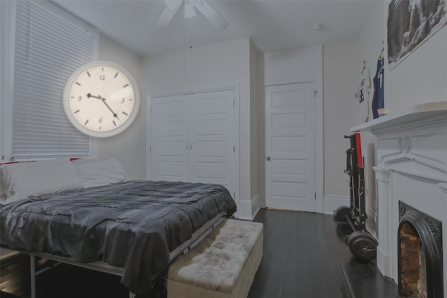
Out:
9,23
